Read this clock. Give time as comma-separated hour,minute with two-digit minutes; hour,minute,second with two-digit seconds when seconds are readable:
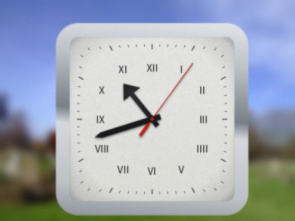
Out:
10,42,06
